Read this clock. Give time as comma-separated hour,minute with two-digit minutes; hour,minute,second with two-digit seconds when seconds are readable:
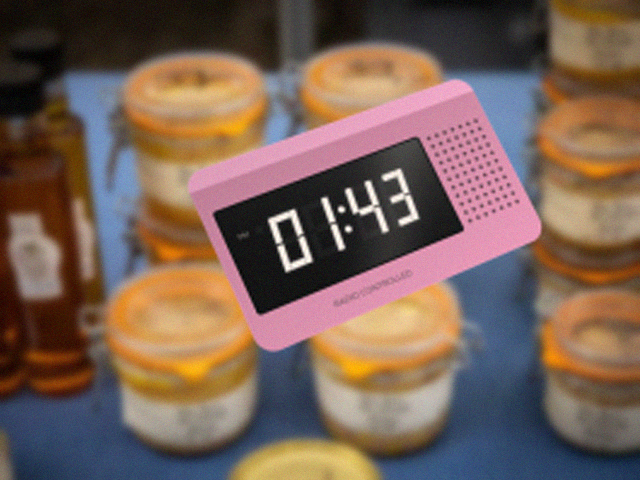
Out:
1,43
